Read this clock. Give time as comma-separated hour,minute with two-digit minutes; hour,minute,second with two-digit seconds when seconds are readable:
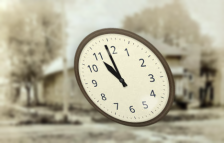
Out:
10,59
